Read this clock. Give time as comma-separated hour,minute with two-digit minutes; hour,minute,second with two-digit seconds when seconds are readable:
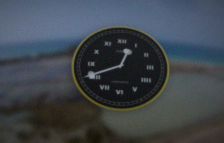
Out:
12,41
